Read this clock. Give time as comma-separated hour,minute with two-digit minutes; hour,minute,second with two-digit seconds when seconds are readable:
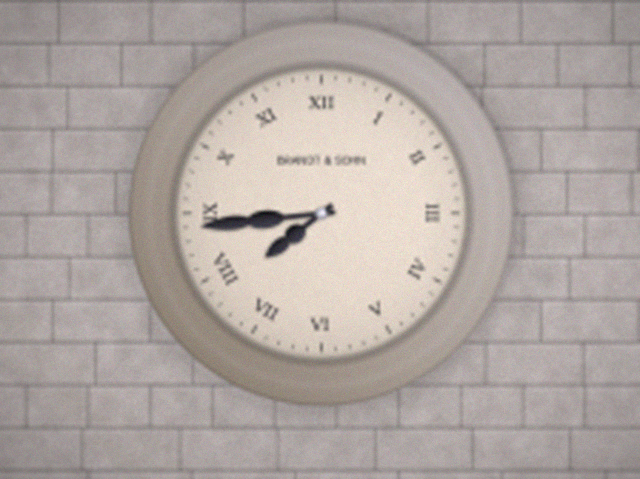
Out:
7,44
